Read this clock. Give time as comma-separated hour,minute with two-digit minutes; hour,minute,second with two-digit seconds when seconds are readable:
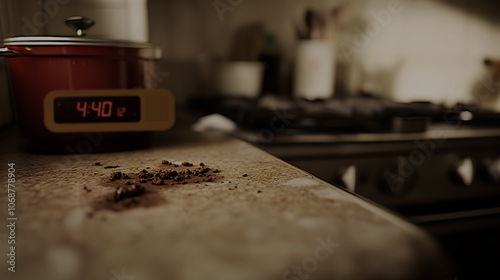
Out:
4,40
